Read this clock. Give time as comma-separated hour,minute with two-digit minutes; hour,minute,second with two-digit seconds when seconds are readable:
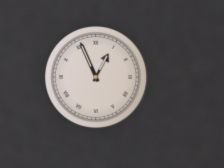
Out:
12,56
